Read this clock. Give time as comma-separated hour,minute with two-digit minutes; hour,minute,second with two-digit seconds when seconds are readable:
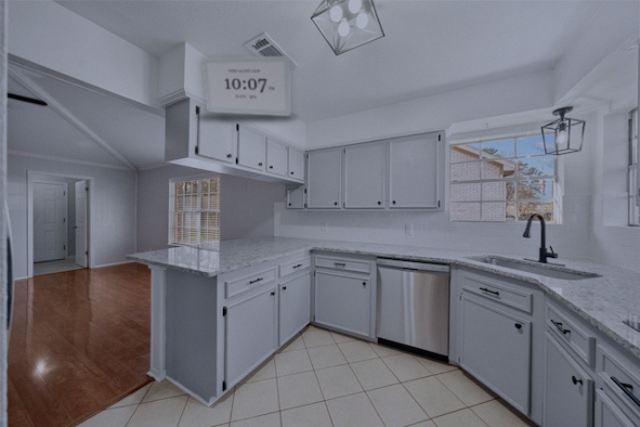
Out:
10,07
